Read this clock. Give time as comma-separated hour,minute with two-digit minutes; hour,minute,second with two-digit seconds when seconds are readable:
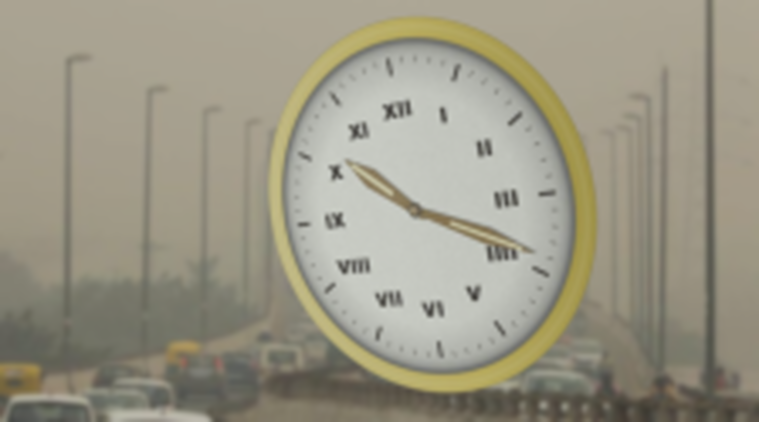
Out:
10,19
